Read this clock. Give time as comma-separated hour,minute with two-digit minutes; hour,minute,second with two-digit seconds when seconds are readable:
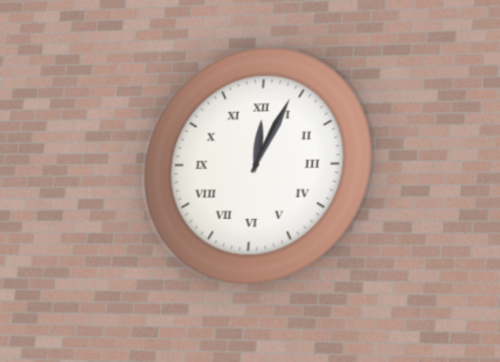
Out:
12,04
